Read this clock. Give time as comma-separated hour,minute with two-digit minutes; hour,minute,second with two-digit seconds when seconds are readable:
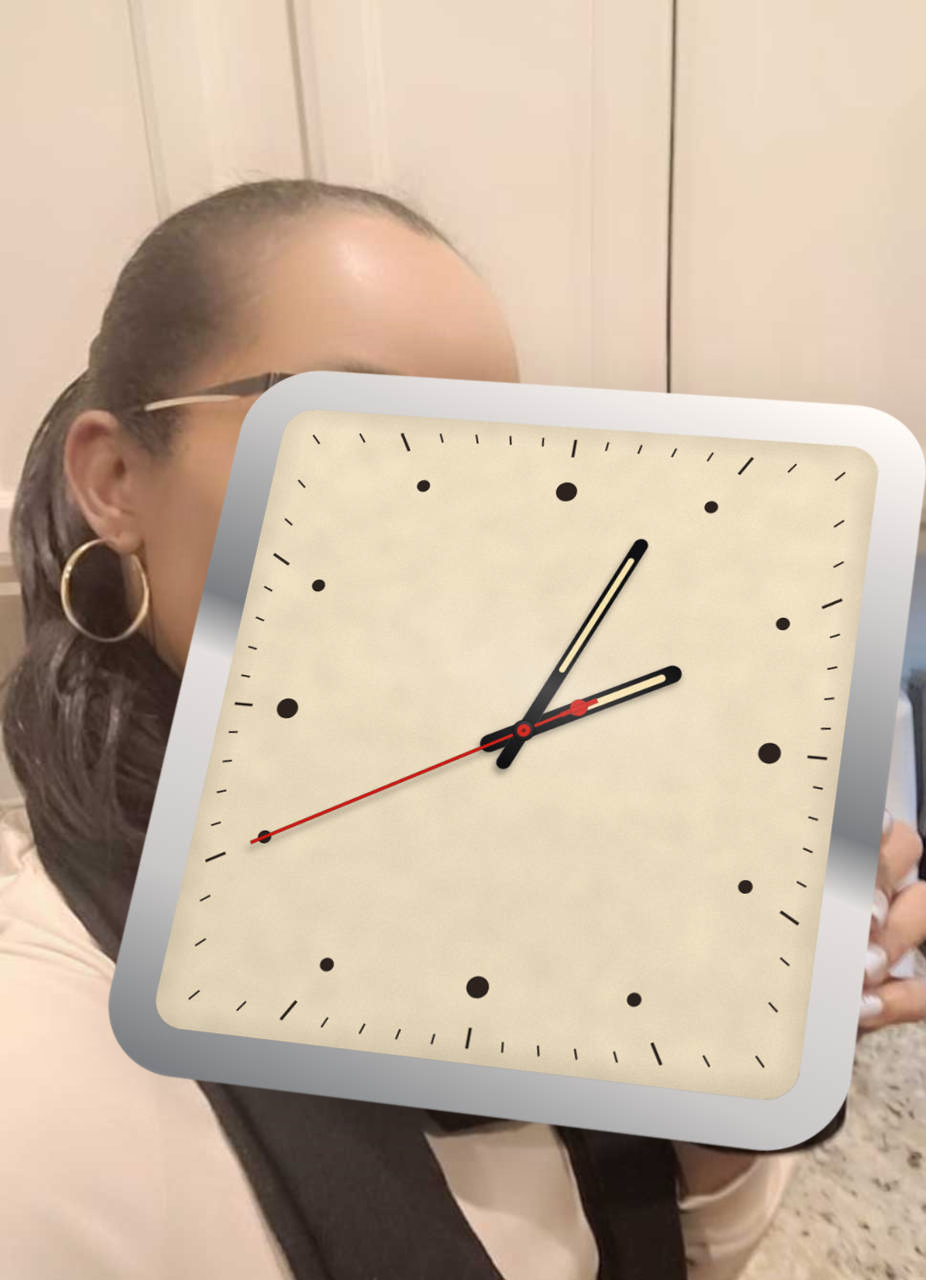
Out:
2,03,40
